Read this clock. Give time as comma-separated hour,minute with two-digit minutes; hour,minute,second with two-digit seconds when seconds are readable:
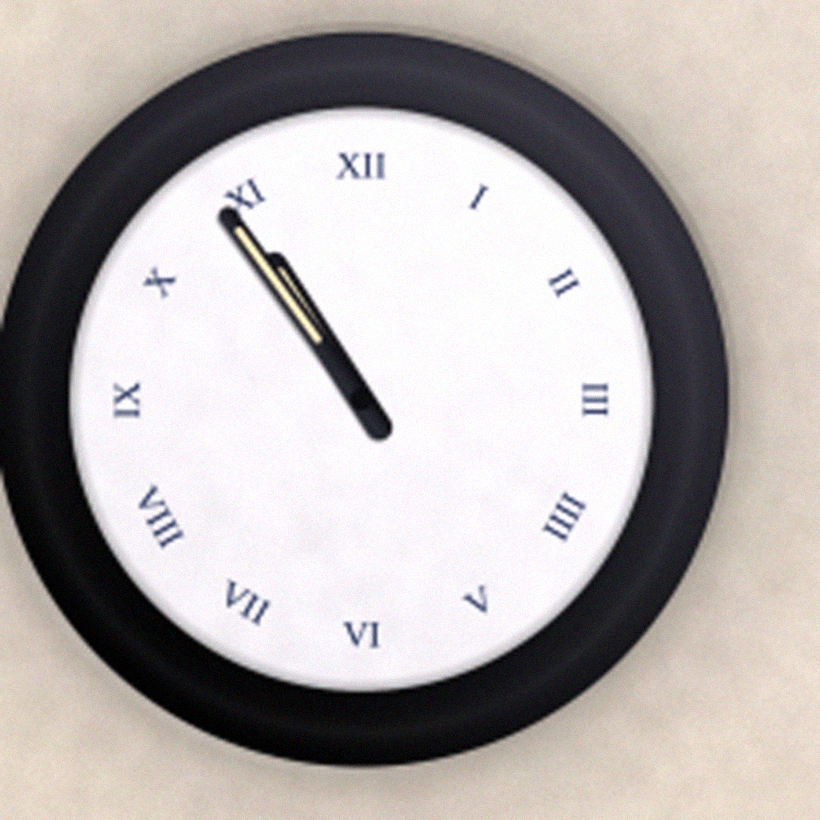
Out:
10,54
